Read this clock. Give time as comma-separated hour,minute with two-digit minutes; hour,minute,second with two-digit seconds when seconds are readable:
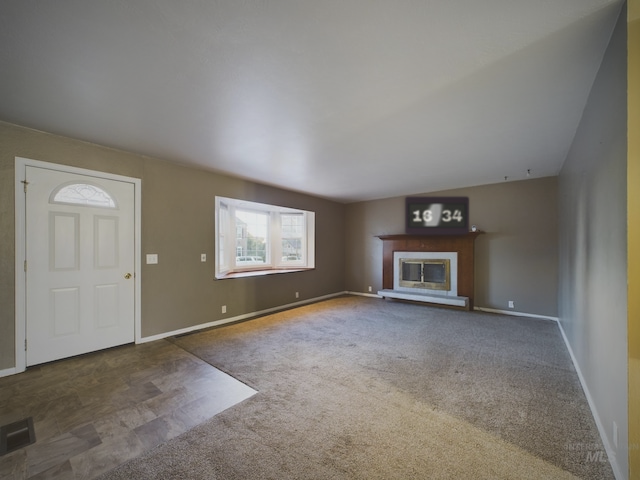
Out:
16,34
